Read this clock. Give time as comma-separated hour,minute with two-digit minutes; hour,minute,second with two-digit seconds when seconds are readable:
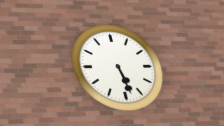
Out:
5,28
